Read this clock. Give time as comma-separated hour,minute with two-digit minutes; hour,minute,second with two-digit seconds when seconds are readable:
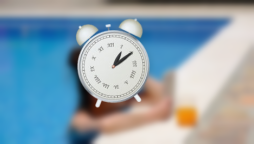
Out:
1,10
